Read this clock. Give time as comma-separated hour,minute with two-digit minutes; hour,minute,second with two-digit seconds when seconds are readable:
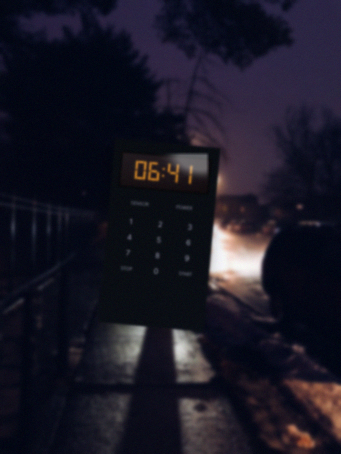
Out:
6,41
